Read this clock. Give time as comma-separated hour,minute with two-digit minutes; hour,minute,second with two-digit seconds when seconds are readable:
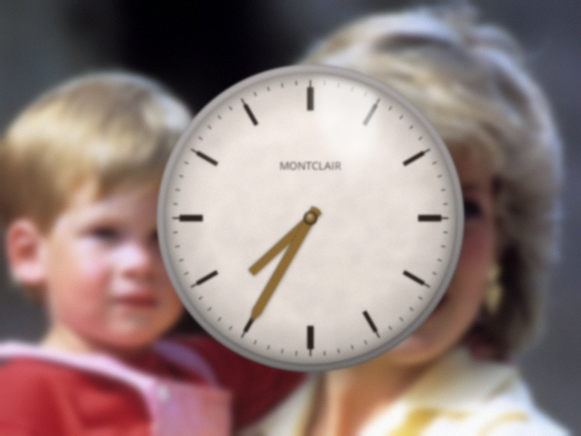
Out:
7,35
